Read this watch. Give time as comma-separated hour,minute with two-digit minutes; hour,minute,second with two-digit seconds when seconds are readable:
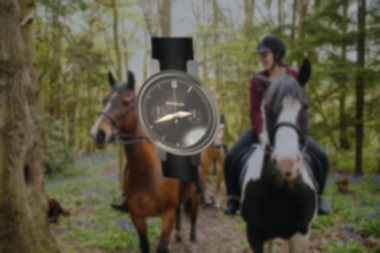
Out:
2,41
